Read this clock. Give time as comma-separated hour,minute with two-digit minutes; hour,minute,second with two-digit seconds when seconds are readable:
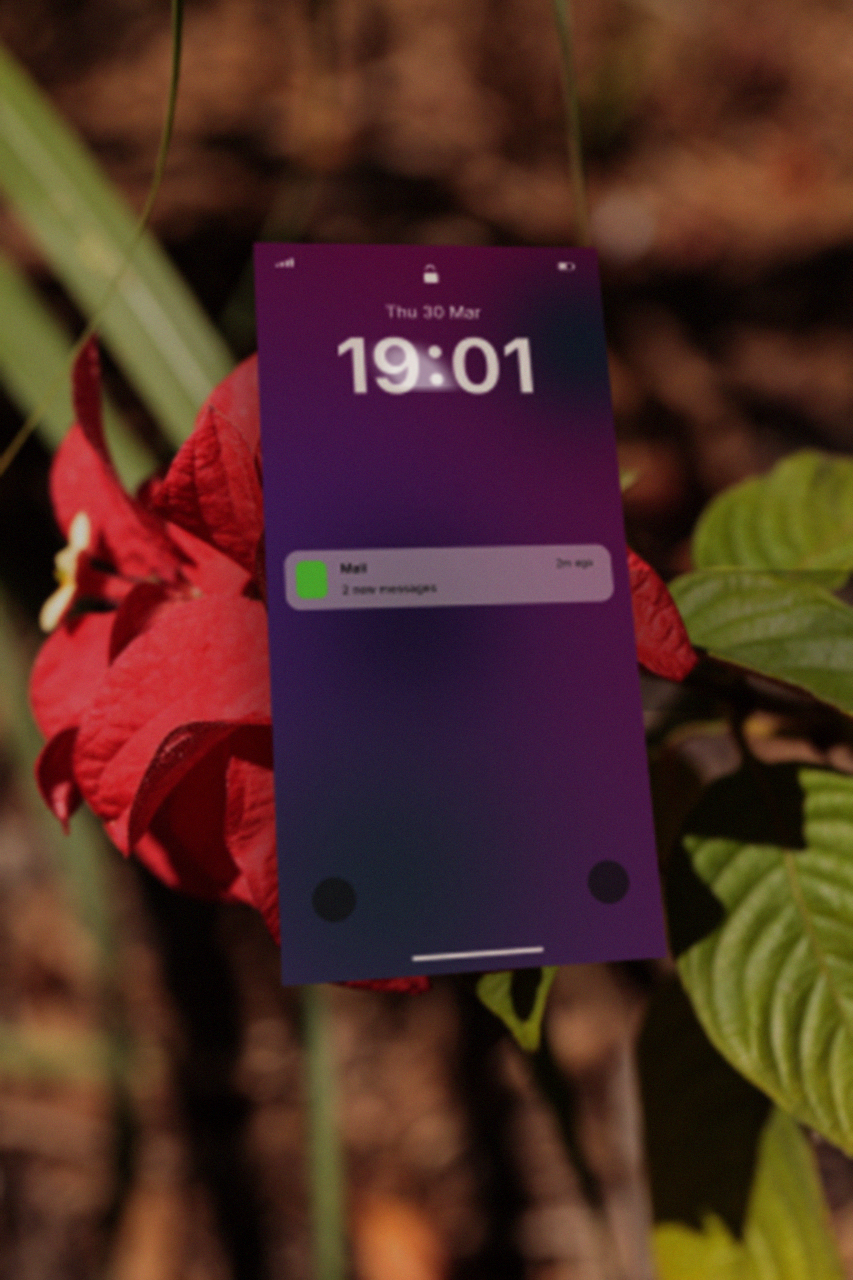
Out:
19,01
